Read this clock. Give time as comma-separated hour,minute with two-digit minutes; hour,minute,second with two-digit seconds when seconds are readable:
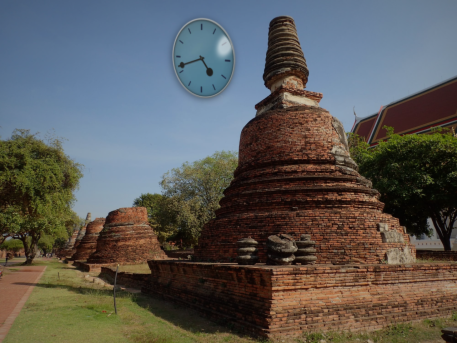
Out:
4,42
